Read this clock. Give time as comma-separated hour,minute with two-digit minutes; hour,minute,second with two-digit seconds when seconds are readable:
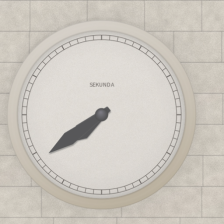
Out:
7,39
